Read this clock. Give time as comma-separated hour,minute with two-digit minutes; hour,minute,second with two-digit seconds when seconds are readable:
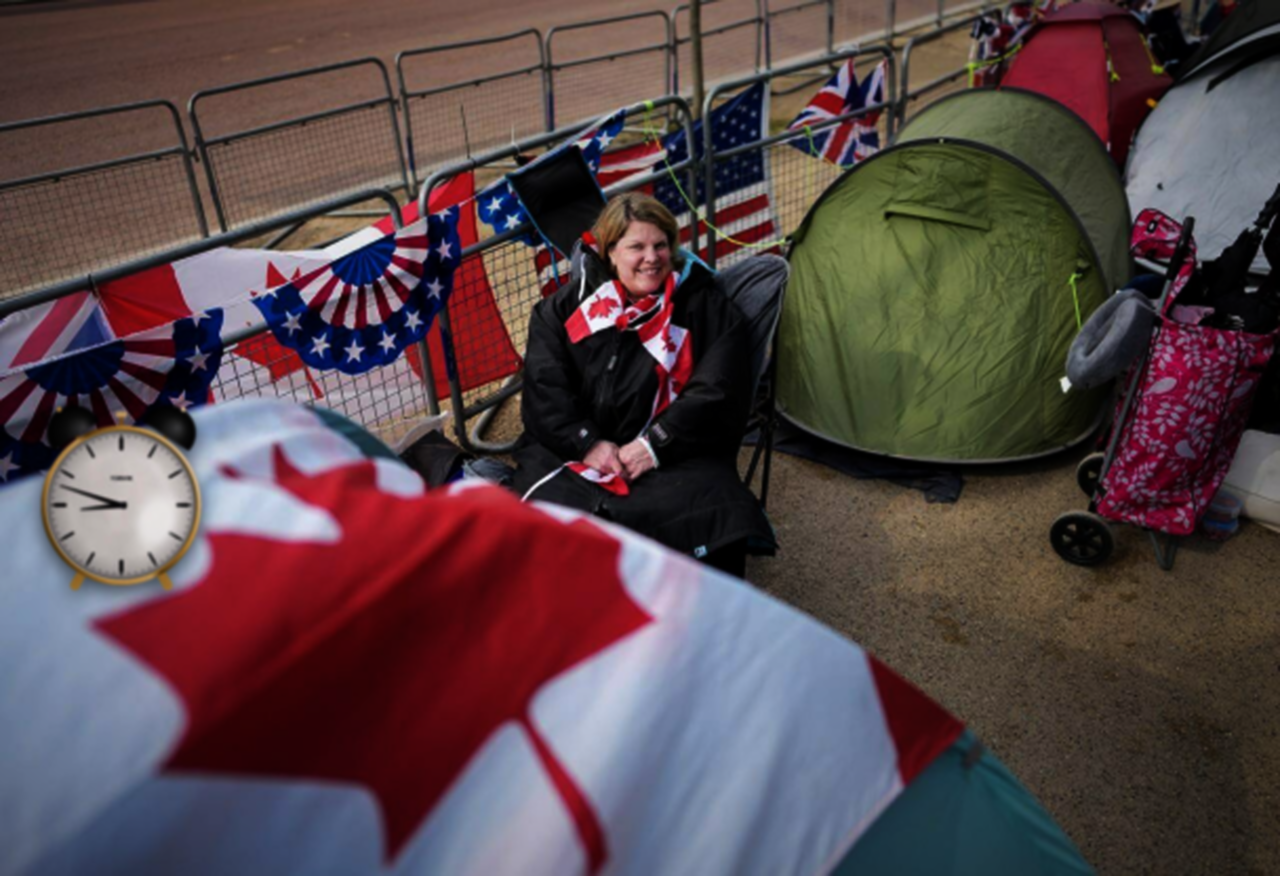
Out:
8,48
